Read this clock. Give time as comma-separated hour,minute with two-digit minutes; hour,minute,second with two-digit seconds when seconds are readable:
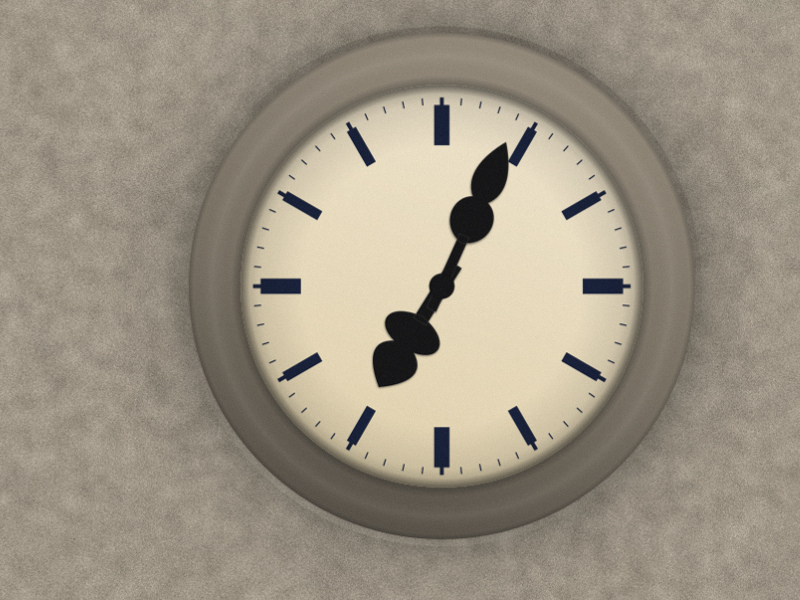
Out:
7,04
